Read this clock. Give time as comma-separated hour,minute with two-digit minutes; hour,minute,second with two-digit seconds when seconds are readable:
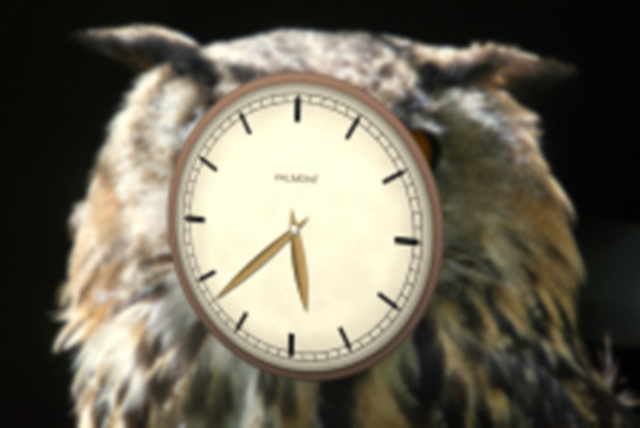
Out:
5,38
